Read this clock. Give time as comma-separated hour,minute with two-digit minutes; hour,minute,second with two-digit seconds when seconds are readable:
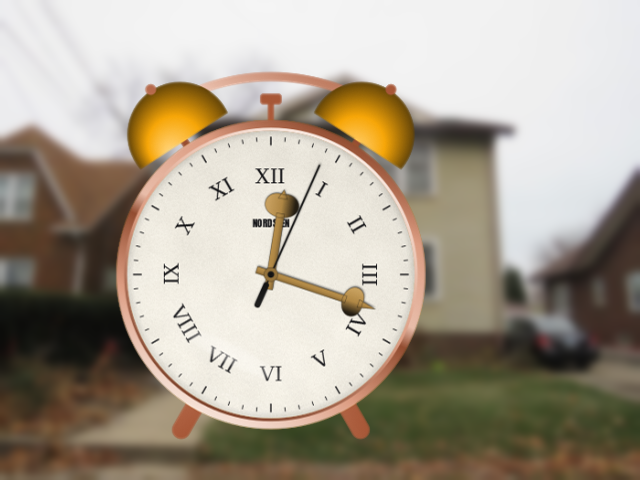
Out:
12,18,04
